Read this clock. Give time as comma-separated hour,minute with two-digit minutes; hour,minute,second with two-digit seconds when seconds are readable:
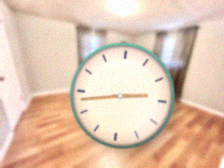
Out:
2,43
